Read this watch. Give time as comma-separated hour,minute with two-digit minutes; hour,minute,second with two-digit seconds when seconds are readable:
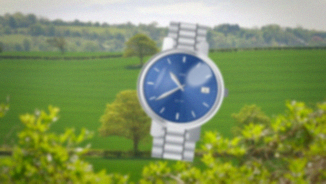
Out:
10,39
